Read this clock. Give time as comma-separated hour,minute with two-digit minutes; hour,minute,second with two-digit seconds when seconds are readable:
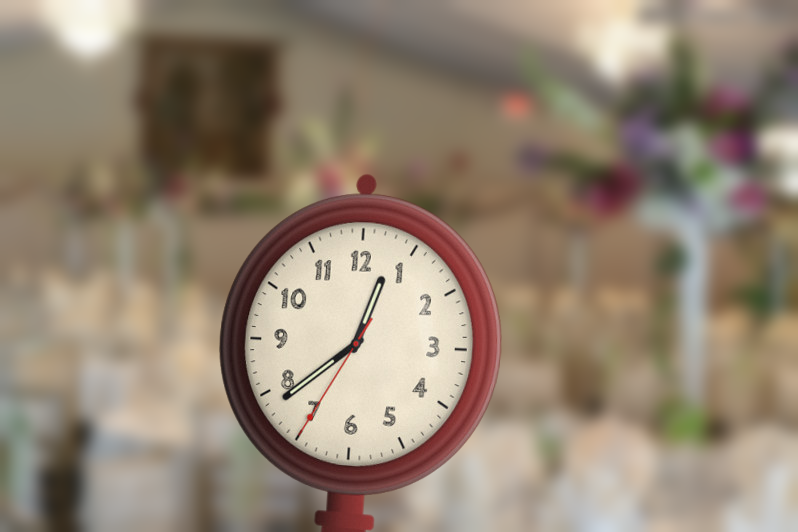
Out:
12,38,35
